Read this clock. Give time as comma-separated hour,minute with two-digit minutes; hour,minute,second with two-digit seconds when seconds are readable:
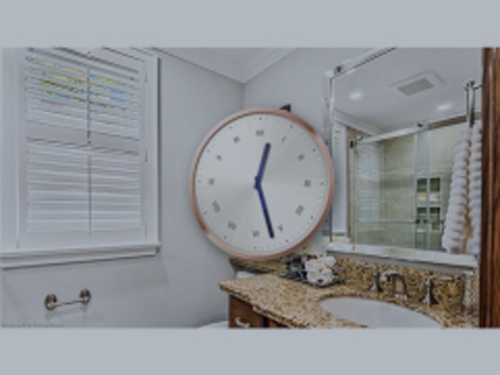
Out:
12,27
